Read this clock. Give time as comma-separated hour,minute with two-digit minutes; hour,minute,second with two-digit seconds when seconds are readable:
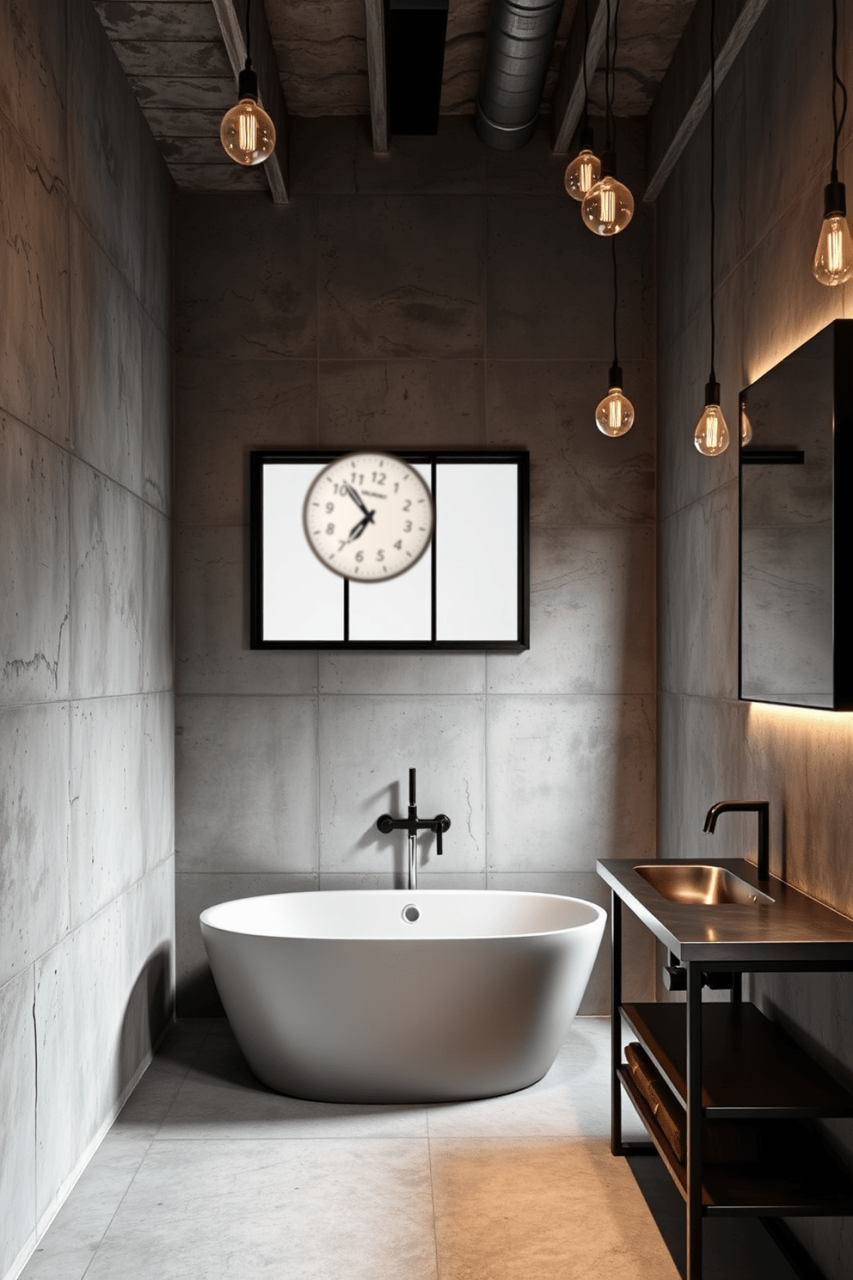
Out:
6,52
